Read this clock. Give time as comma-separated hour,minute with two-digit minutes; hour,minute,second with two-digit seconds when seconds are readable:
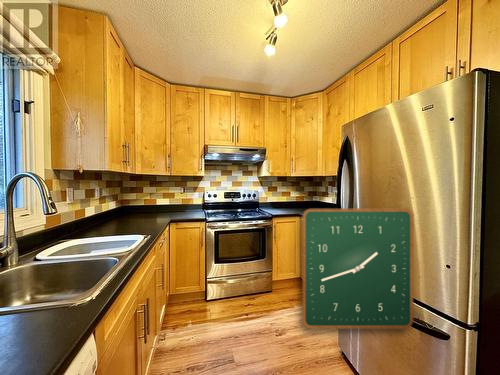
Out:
1,42
